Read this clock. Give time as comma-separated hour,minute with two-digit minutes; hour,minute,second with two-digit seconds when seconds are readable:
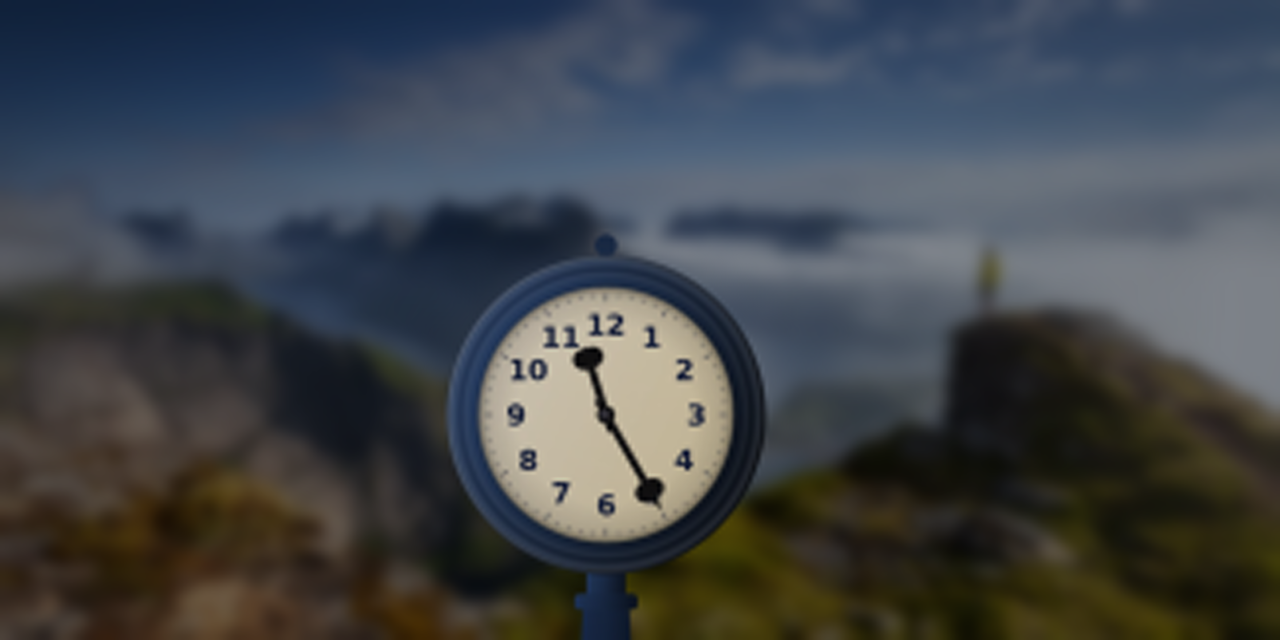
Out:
11,25
